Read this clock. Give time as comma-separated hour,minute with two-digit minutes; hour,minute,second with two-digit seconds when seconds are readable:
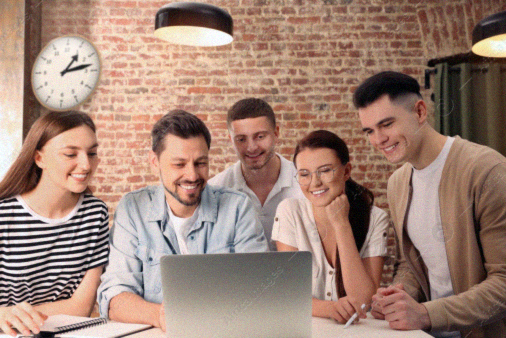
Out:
1,13
